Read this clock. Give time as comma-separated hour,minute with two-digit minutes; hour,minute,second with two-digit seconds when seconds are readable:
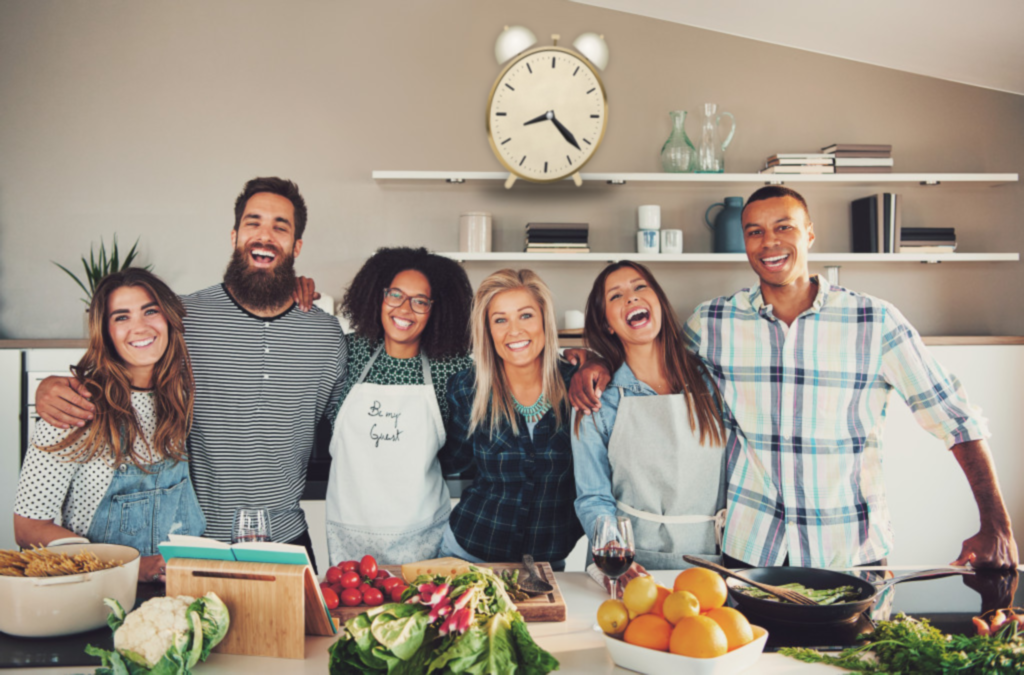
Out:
8,22
